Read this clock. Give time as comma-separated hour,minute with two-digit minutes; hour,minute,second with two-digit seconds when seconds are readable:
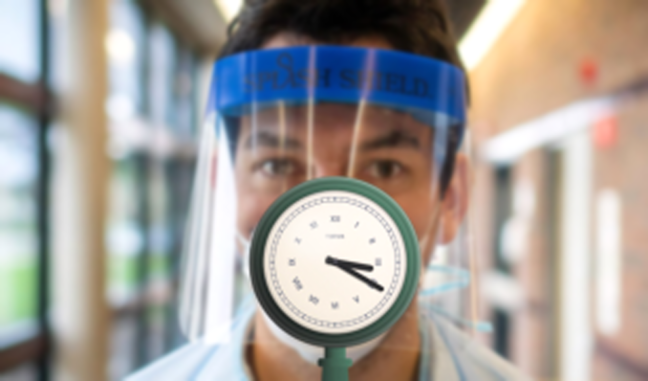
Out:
3,20
